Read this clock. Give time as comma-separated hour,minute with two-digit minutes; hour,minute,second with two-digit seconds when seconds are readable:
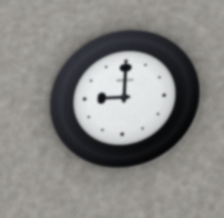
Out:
9,00
